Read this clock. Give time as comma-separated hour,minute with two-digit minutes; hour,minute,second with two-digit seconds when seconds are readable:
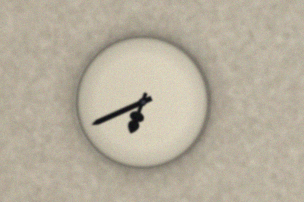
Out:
6,41
